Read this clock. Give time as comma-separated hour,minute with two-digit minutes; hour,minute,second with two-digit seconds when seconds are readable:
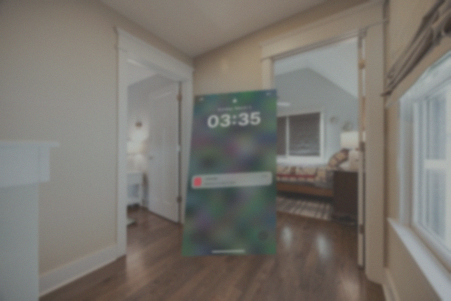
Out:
3,35
